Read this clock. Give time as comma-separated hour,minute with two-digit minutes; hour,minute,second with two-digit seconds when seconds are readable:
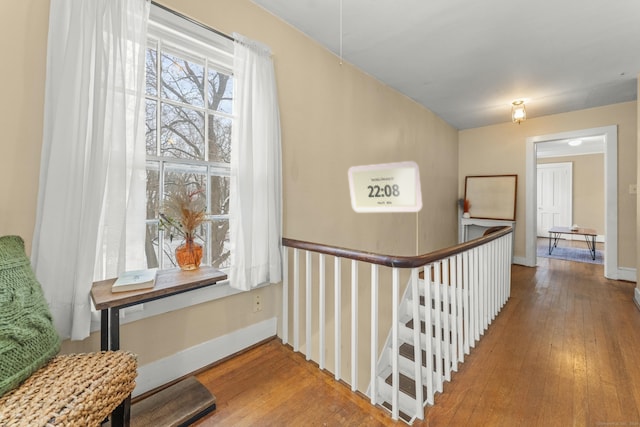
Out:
22,08
